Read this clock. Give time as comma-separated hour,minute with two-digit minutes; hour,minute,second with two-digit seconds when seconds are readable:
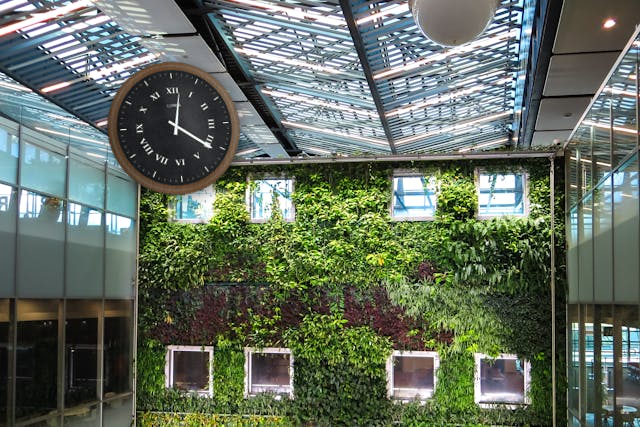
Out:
12,21
